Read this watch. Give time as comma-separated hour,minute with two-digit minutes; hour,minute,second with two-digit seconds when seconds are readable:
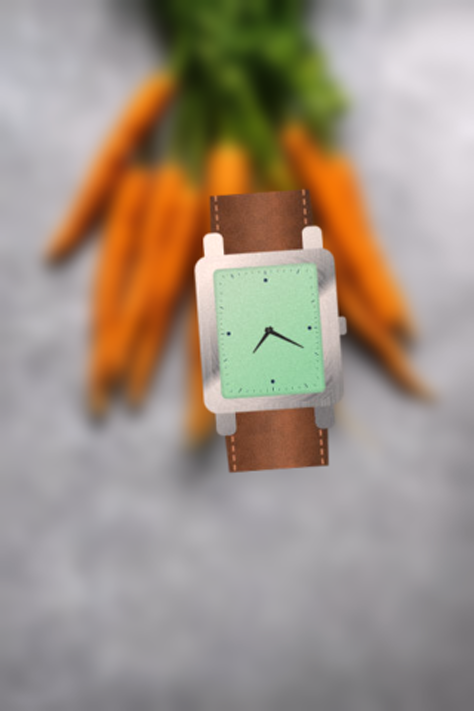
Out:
7,20
